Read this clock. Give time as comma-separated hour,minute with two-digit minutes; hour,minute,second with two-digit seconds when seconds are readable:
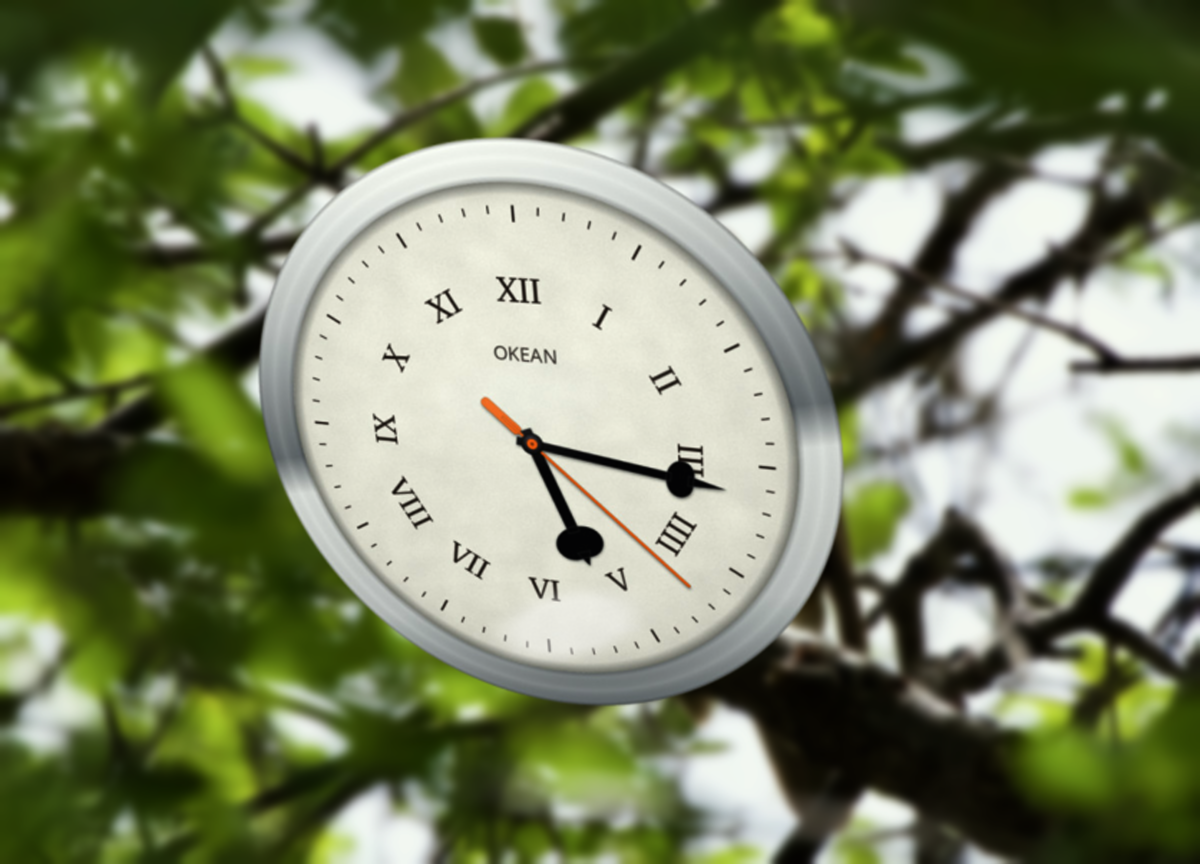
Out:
5,16,22
